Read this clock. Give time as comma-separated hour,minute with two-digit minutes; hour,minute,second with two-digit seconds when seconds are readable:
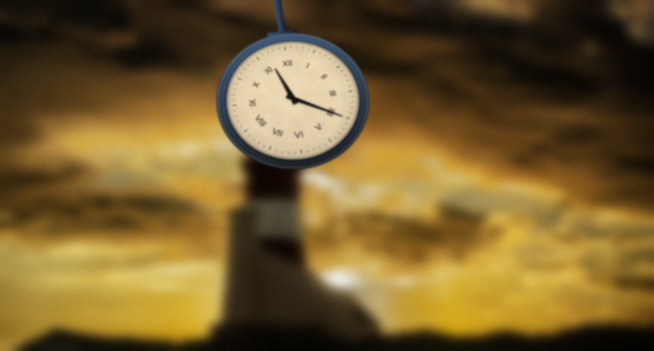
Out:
11,20
